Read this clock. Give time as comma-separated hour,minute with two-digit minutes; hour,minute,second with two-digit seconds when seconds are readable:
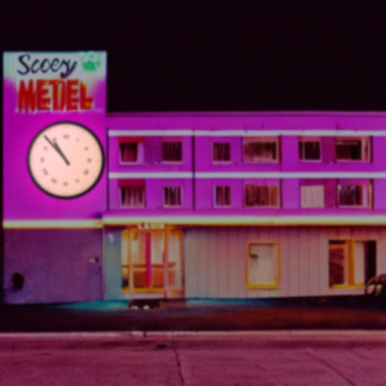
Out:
10,53
